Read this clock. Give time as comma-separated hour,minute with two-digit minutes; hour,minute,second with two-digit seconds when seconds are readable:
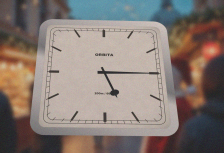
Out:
5,15
